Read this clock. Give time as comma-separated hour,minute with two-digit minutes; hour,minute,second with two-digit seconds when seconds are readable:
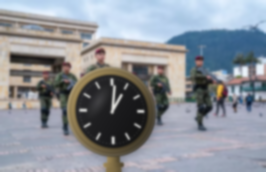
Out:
1,01
